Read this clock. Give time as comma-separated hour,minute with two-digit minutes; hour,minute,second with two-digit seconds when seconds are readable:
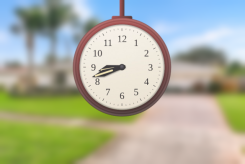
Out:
8,42
